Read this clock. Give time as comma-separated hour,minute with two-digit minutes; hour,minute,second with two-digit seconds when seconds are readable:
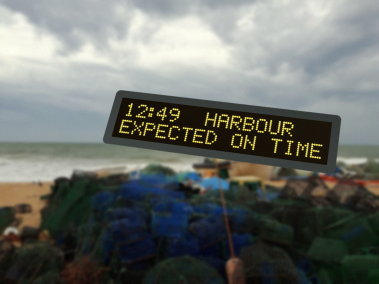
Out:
12,49
